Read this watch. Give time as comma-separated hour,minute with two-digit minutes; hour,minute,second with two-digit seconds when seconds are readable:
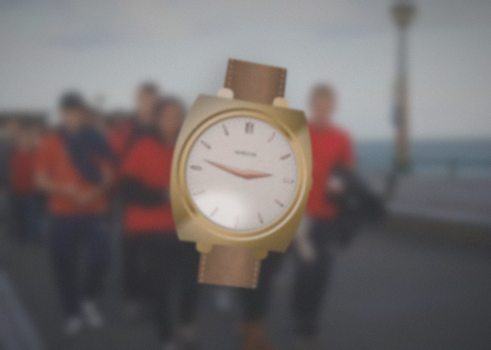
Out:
2,47
